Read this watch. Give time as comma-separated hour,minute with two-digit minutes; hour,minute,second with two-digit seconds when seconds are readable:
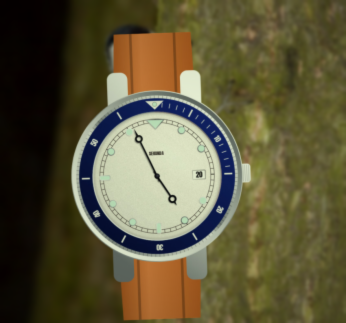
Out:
4,56
